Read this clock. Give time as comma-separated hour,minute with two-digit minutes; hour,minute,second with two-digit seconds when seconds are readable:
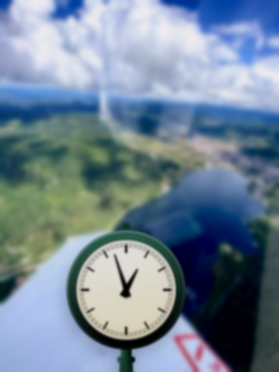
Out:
12,57
